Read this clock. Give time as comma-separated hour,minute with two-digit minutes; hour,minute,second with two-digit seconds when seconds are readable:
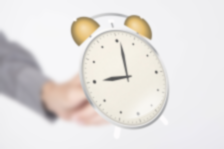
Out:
9,01
